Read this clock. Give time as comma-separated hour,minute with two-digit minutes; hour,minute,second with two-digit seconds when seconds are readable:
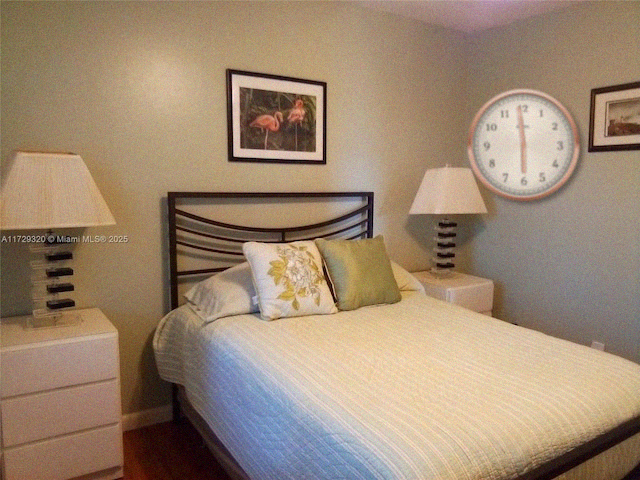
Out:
5,59
